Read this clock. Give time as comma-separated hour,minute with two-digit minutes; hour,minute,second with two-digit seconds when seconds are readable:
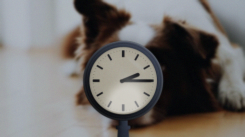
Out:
2,15
